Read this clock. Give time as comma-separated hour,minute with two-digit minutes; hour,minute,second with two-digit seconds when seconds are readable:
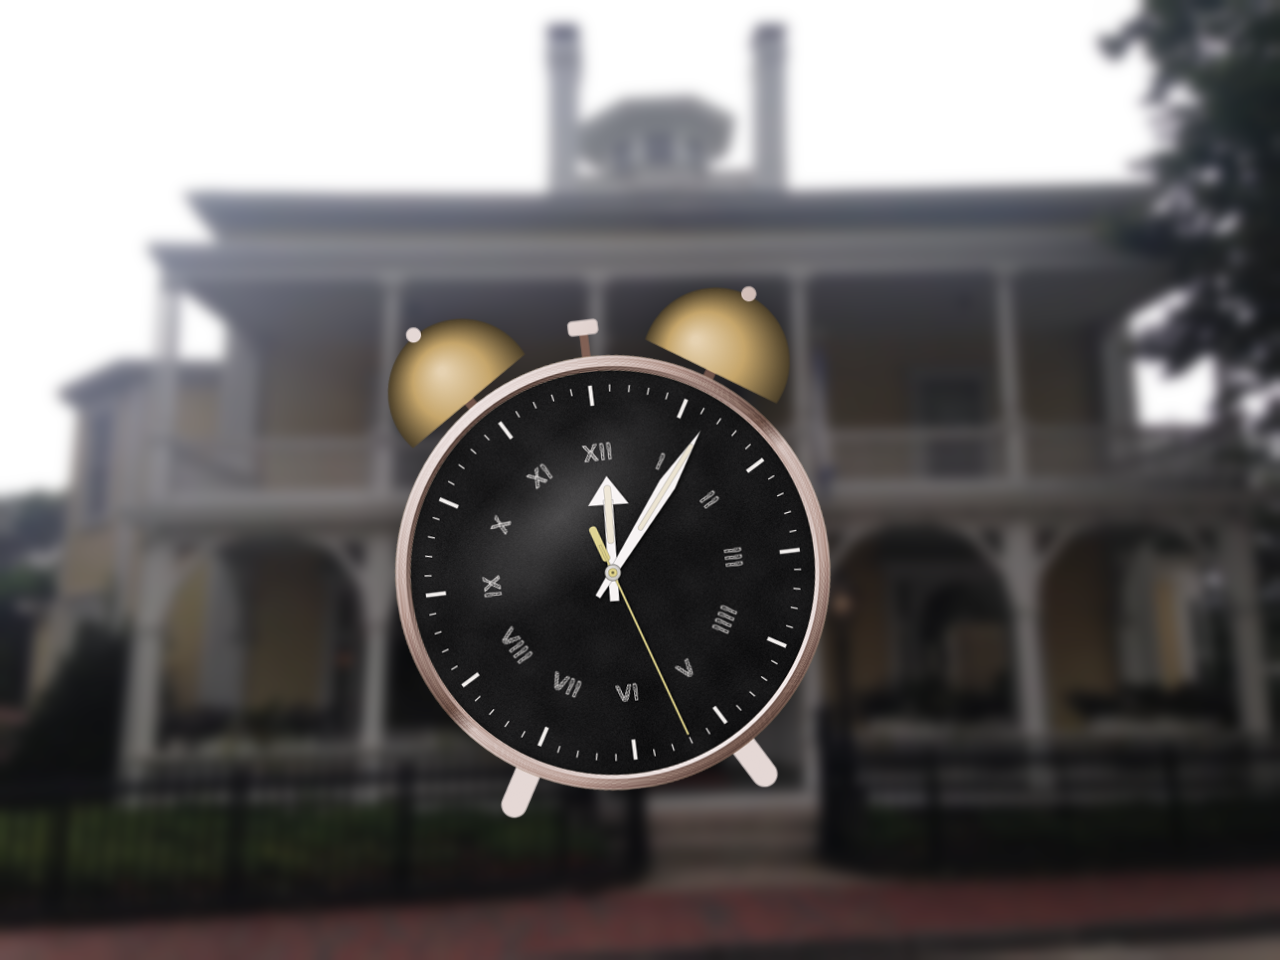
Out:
12,06,27
